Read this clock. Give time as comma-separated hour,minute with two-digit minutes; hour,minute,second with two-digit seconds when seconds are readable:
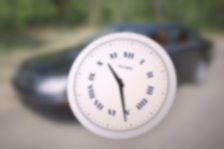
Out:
10,26
